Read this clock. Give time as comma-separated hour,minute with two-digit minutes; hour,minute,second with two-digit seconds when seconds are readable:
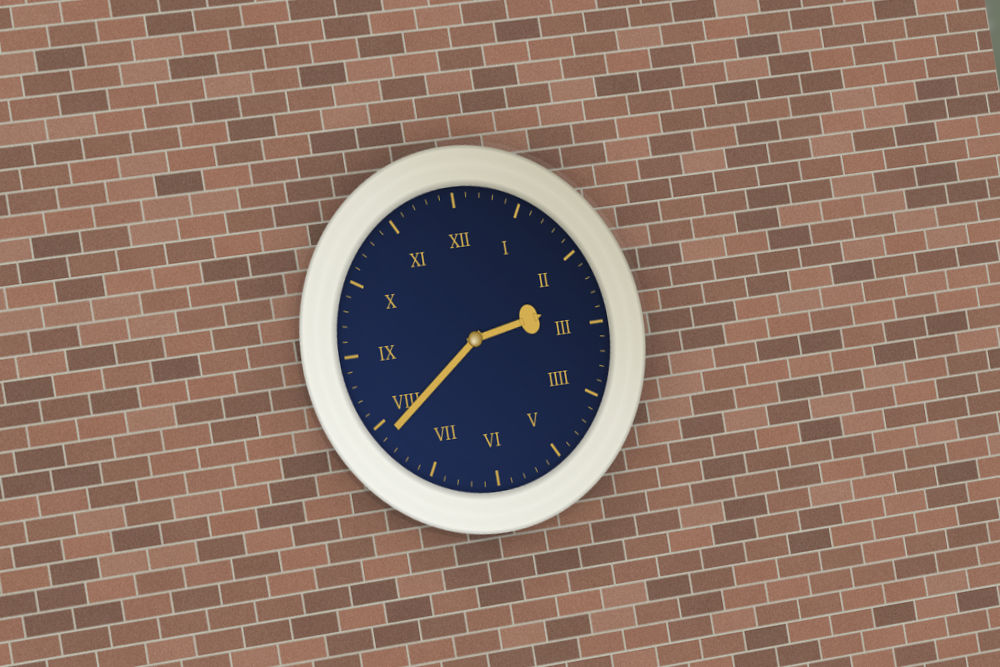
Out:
2,39
